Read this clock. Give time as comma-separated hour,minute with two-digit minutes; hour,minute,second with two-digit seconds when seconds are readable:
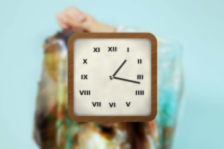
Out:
1,17
